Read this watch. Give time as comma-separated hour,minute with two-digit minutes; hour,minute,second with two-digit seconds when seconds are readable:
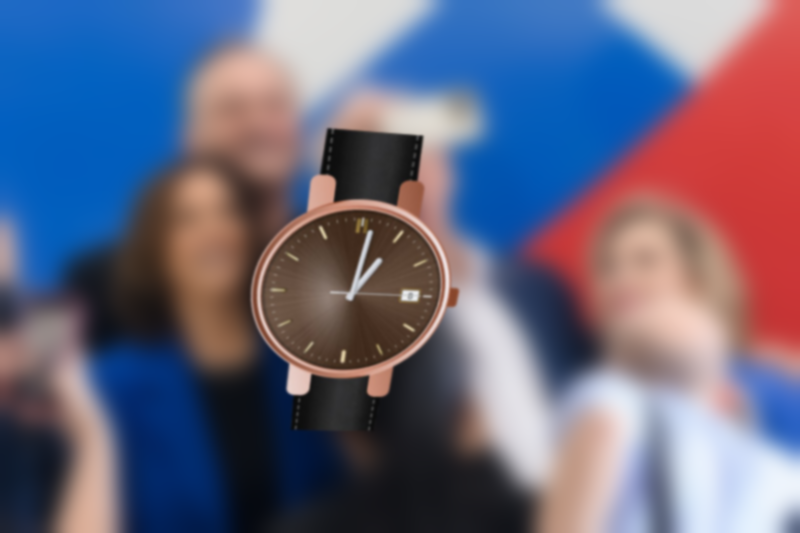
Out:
1,01,15
